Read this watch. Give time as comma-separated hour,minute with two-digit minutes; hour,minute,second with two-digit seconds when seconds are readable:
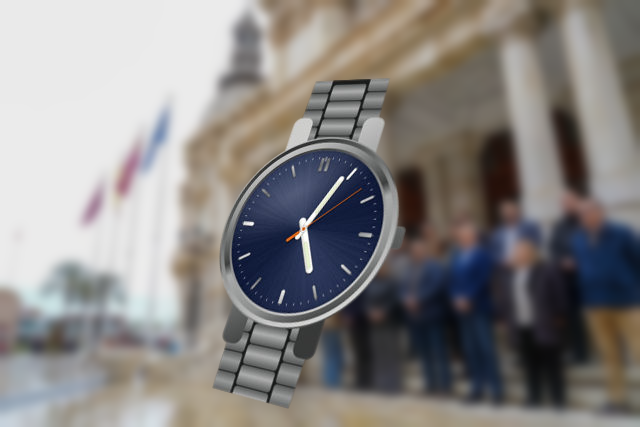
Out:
5,04,08
